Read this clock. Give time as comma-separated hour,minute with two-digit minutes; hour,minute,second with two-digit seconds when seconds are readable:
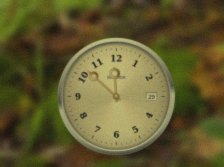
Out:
11,52
